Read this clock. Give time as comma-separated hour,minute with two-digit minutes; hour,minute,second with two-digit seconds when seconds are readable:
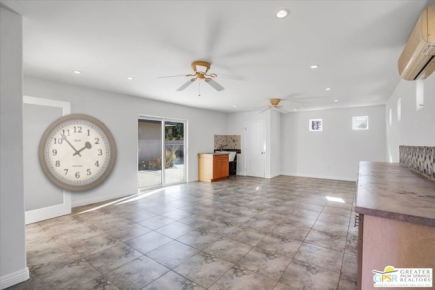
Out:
1,53
